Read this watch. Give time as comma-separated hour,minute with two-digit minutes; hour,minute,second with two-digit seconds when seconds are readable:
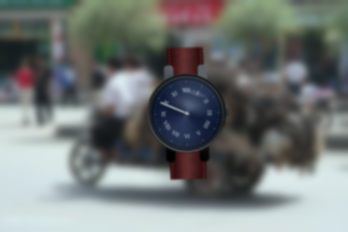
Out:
9,49
